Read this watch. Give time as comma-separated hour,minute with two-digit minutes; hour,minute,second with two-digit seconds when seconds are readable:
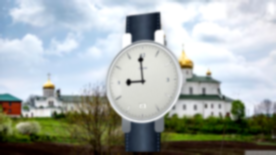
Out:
8,59
